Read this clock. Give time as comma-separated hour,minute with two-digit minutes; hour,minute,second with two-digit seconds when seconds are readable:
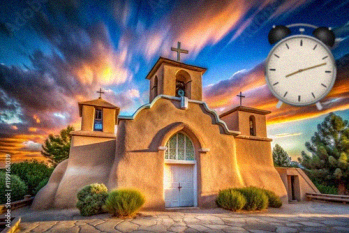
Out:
8,12
